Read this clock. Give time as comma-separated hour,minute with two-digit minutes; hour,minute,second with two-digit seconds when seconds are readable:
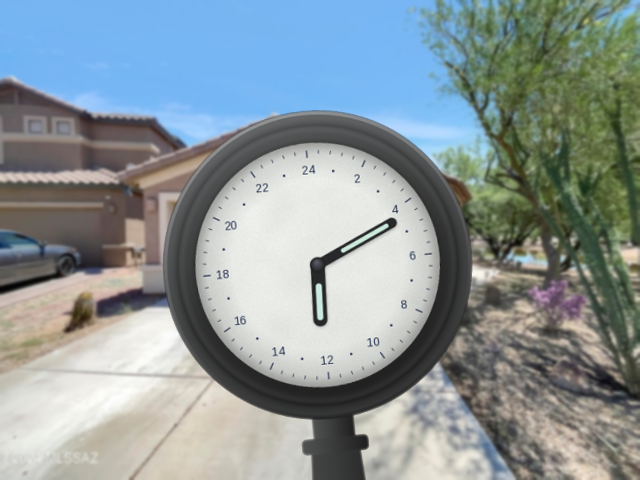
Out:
12,11
